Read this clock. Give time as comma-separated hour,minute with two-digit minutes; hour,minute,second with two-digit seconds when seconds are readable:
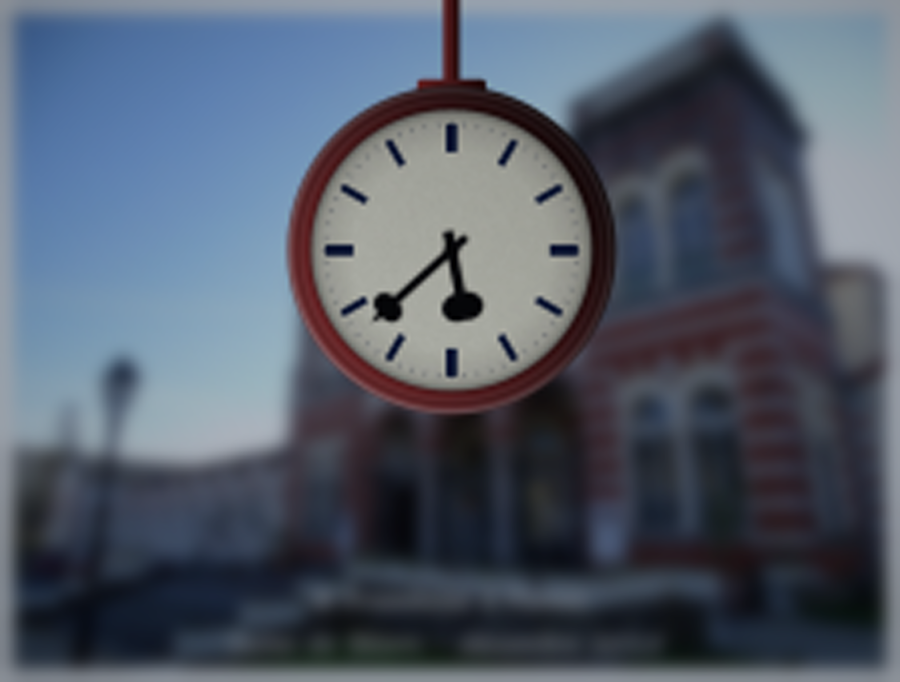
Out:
5,38
